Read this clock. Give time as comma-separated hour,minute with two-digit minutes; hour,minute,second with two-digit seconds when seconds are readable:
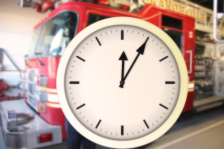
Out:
12,05
